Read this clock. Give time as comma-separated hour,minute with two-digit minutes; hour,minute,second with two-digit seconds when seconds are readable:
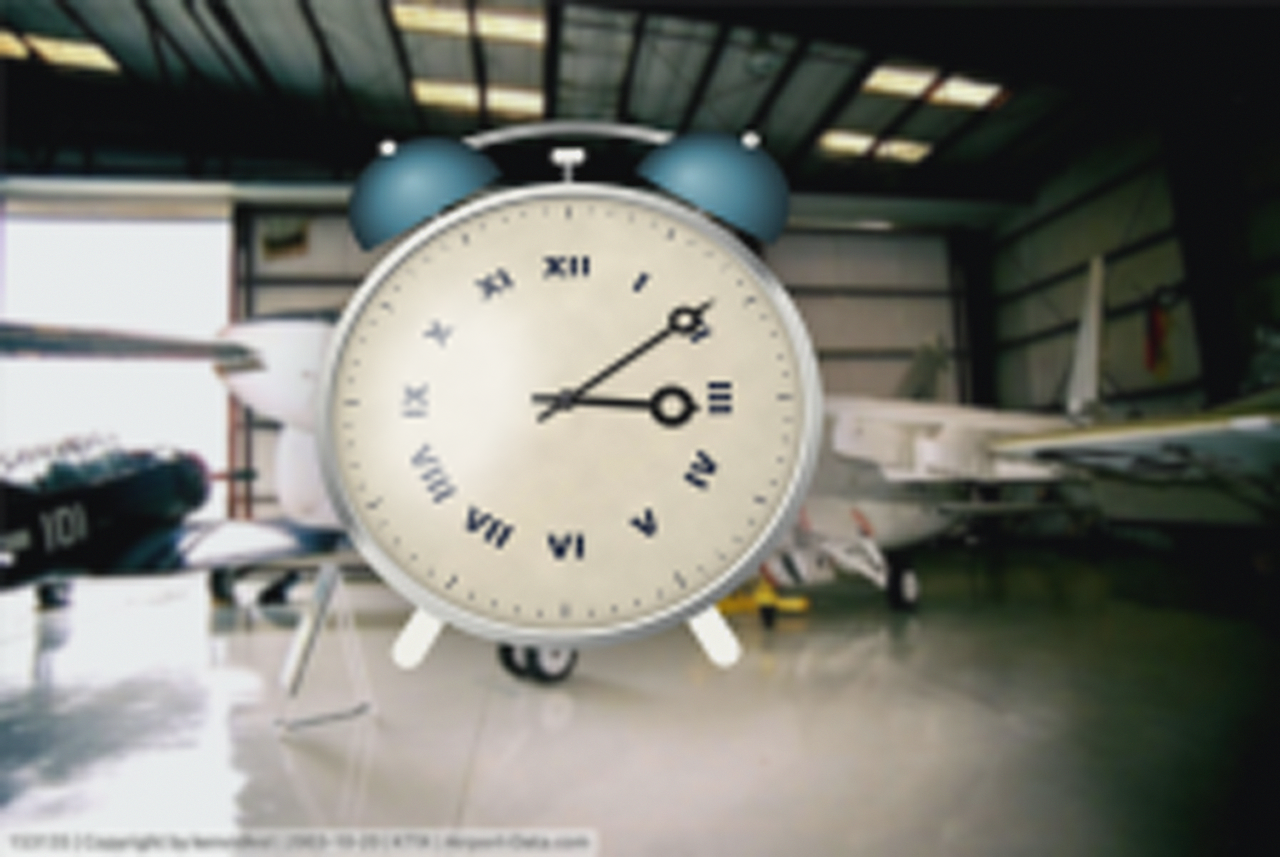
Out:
3,09
